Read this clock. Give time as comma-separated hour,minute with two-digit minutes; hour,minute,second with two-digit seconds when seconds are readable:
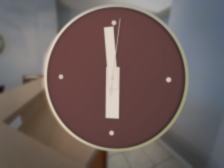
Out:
5,59,01
